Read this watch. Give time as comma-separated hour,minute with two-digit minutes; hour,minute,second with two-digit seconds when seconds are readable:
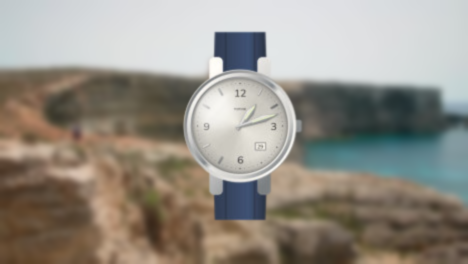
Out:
1,12
